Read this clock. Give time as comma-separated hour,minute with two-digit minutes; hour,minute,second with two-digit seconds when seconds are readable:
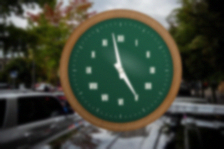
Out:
4,58
